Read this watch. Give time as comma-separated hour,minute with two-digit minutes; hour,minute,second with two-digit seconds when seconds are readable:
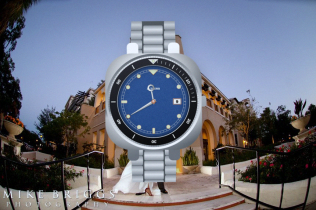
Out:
11,40
